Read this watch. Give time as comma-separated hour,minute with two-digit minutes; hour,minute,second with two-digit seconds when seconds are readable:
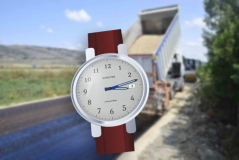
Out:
3,13
